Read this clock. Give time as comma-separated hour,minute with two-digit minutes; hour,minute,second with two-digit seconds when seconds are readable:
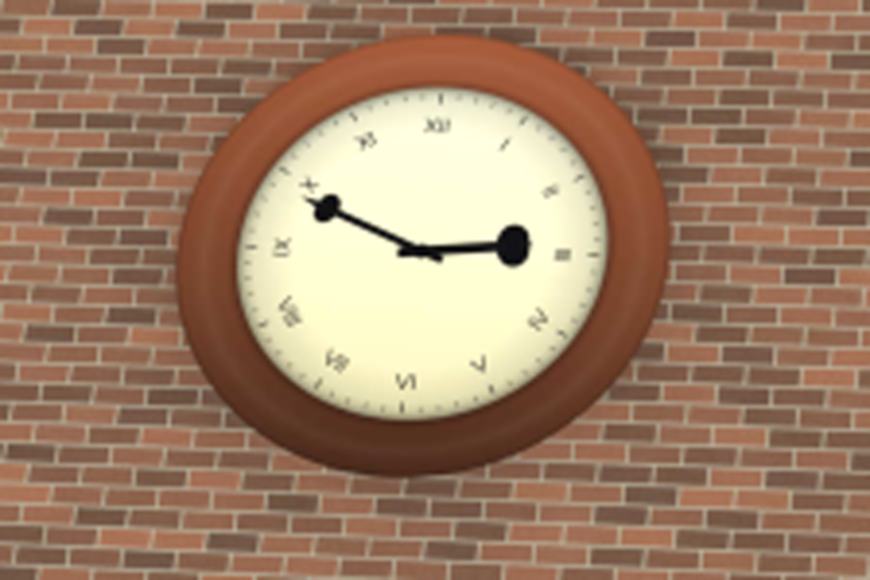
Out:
2,49
